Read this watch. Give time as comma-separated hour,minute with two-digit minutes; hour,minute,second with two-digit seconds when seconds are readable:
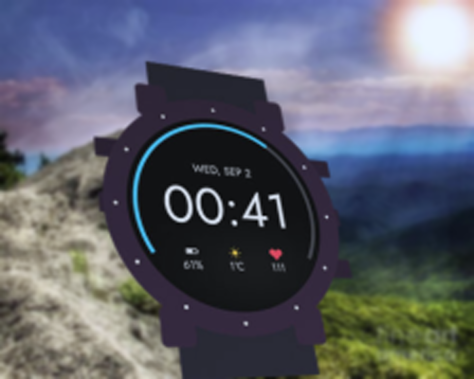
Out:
0,41
